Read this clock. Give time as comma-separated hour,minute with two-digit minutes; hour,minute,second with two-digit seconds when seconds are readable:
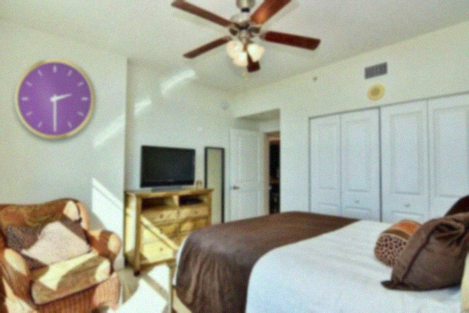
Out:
2,30
